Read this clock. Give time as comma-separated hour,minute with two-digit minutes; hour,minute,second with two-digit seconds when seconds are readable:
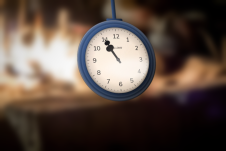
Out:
10,55
